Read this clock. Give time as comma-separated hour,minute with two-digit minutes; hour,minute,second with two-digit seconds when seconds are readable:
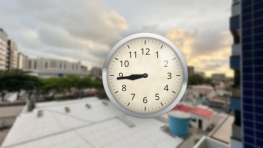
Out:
8,44
